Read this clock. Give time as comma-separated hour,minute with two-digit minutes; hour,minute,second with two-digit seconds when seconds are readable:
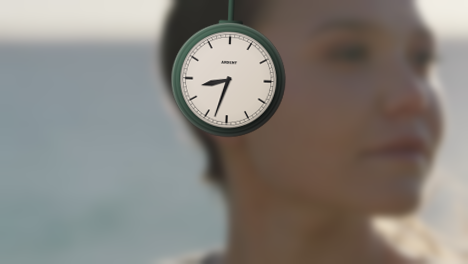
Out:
8,33
